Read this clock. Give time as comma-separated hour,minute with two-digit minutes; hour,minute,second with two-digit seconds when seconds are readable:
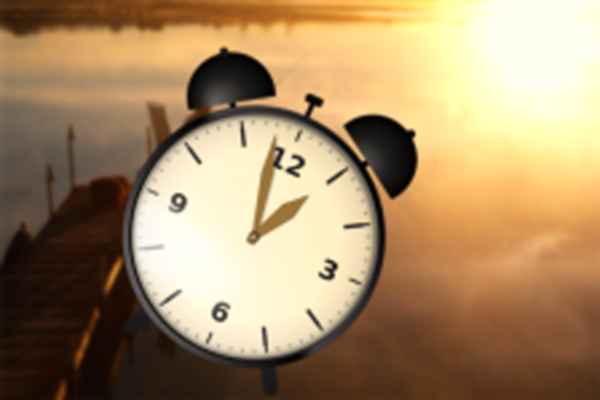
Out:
12,58
